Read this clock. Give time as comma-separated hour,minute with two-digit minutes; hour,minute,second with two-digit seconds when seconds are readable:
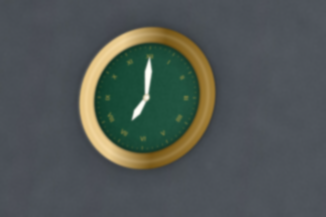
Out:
7,00
